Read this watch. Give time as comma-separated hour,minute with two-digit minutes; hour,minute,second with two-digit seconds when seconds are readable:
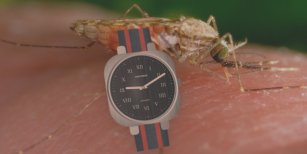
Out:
9,11
